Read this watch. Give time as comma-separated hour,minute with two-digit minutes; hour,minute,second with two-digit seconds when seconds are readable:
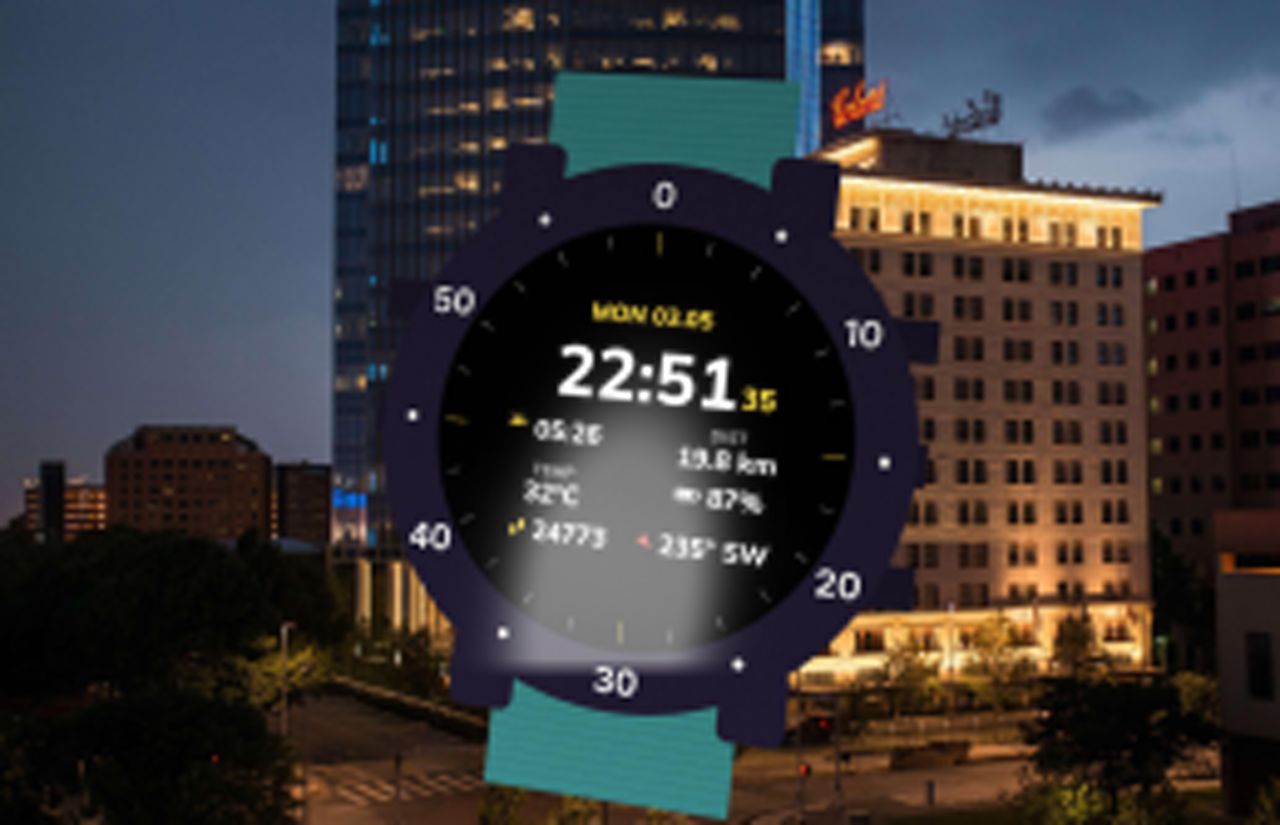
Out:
22,51
